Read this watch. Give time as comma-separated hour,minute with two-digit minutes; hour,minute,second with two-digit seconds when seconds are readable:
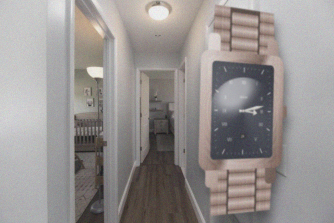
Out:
3,13
